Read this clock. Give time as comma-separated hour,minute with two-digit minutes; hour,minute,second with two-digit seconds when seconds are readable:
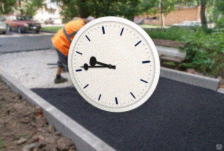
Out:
9,46
